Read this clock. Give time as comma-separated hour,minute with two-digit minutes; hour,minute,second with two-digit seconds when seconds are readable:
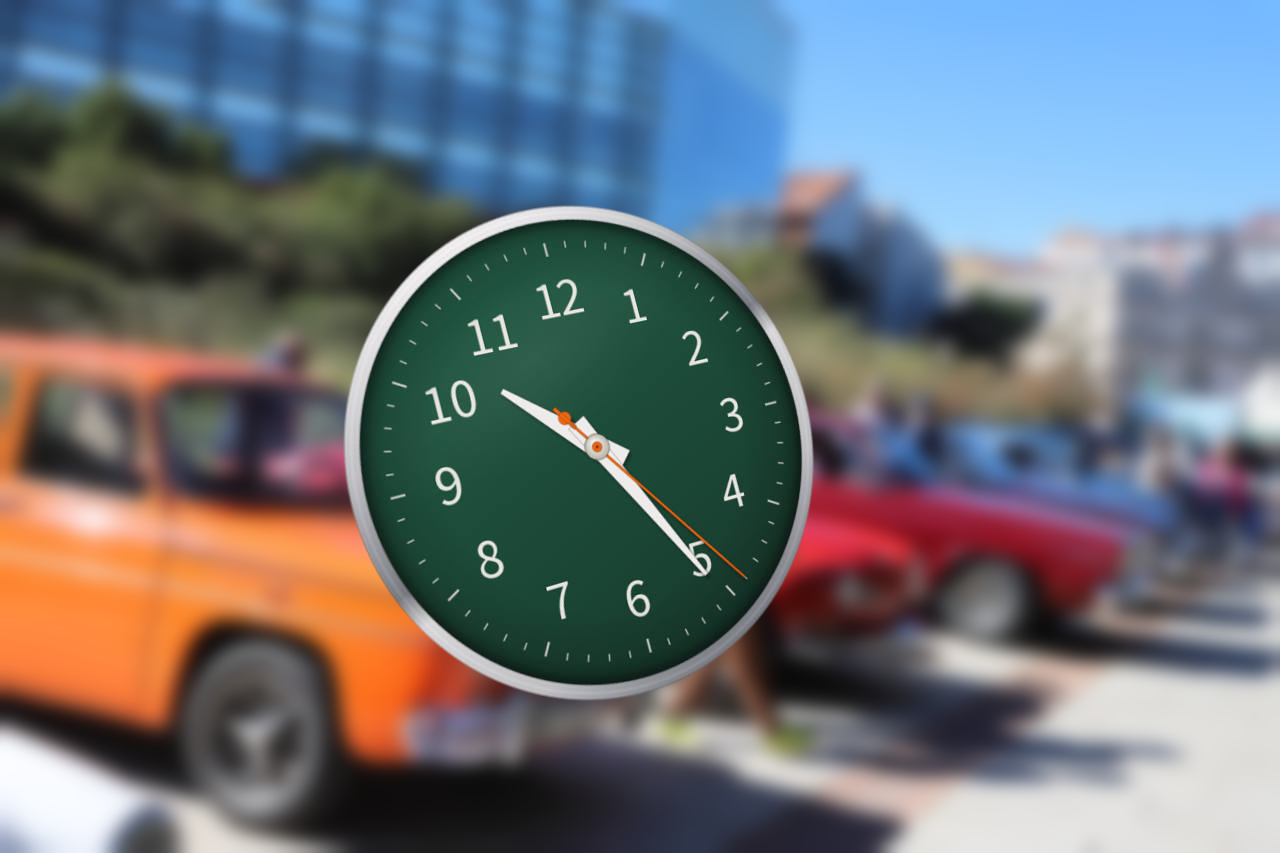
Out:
10,25,24
